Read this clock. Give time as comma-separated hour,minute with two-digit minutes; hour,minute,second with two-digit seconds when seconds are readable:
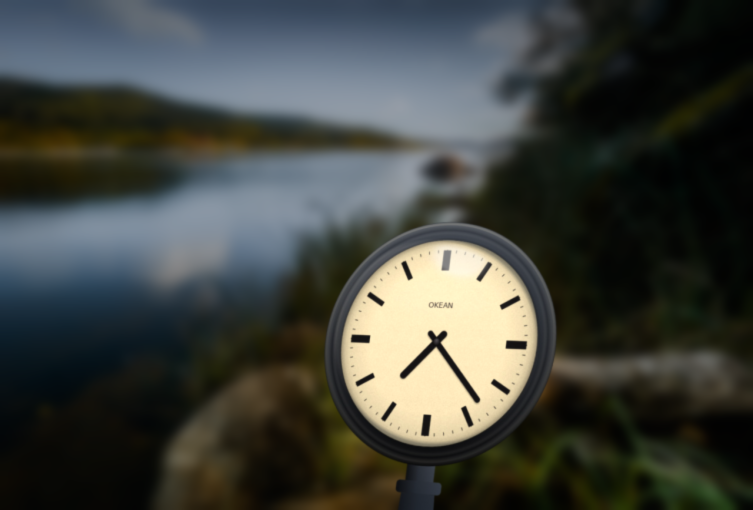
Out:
7,23
